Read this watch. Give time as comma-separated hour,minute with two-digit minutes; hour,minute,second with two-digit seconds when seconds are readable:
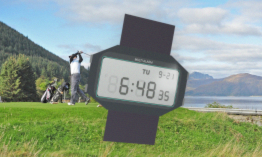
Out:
6,48,35
